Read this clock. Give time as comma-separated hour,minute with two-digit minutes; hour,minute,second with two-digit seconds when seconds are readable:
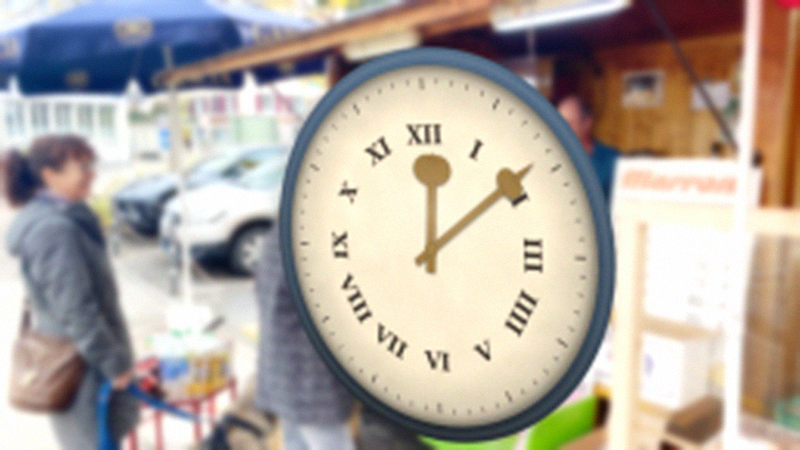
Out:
12,09
